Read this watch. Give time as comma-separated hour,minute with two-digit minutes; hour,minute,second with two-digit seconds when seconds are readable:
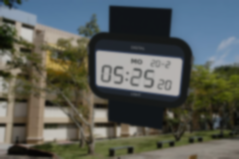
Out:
5,25
